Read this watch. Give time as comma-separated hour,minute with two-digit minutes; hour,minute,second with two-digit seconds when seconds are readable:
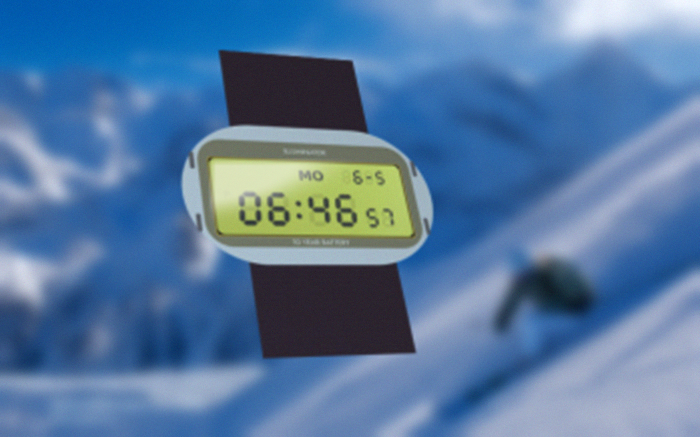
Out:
6,46,57
